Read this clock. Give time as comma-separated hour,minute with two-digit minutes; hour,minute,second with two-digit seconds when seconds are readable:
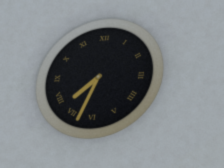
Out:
7,33
